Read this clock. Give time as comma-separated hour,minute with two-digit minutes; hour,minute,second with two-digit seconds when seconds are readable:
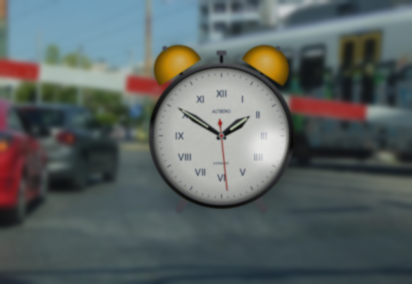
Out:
1,50,29
